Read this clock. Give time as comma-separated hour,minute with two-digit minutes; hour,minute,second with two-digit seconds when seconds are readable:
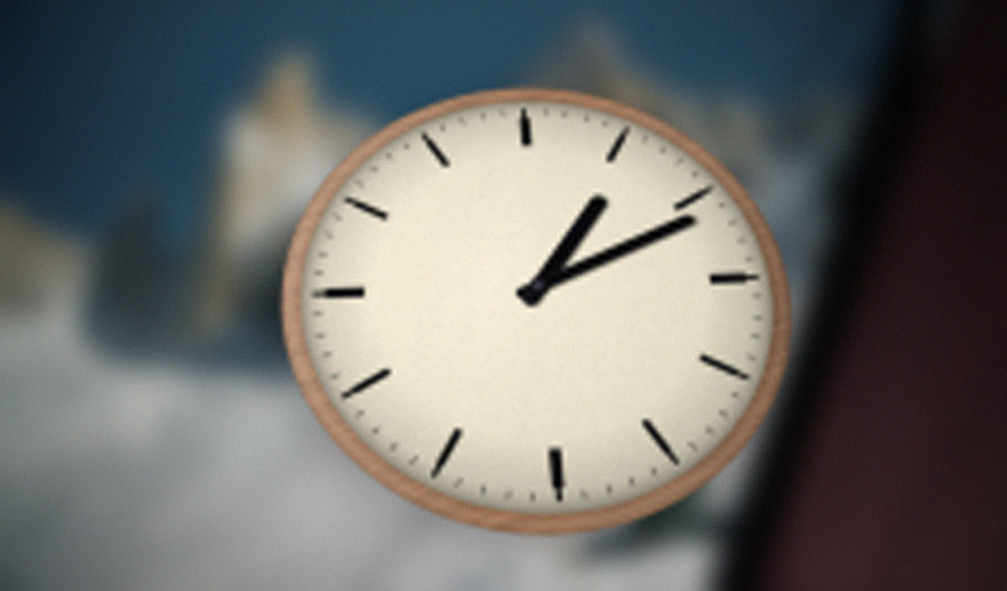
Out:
1,11
